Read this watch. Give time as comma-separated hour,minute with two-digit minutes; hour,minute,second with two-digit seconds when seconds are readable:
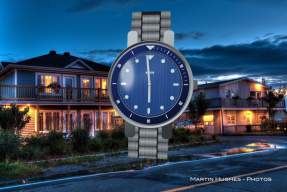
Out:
5,59
